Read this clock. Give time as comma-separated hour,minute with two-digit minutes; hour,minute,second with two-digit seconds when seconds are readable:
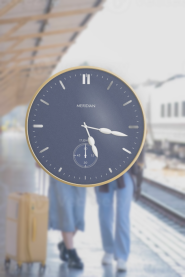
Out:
5,17
